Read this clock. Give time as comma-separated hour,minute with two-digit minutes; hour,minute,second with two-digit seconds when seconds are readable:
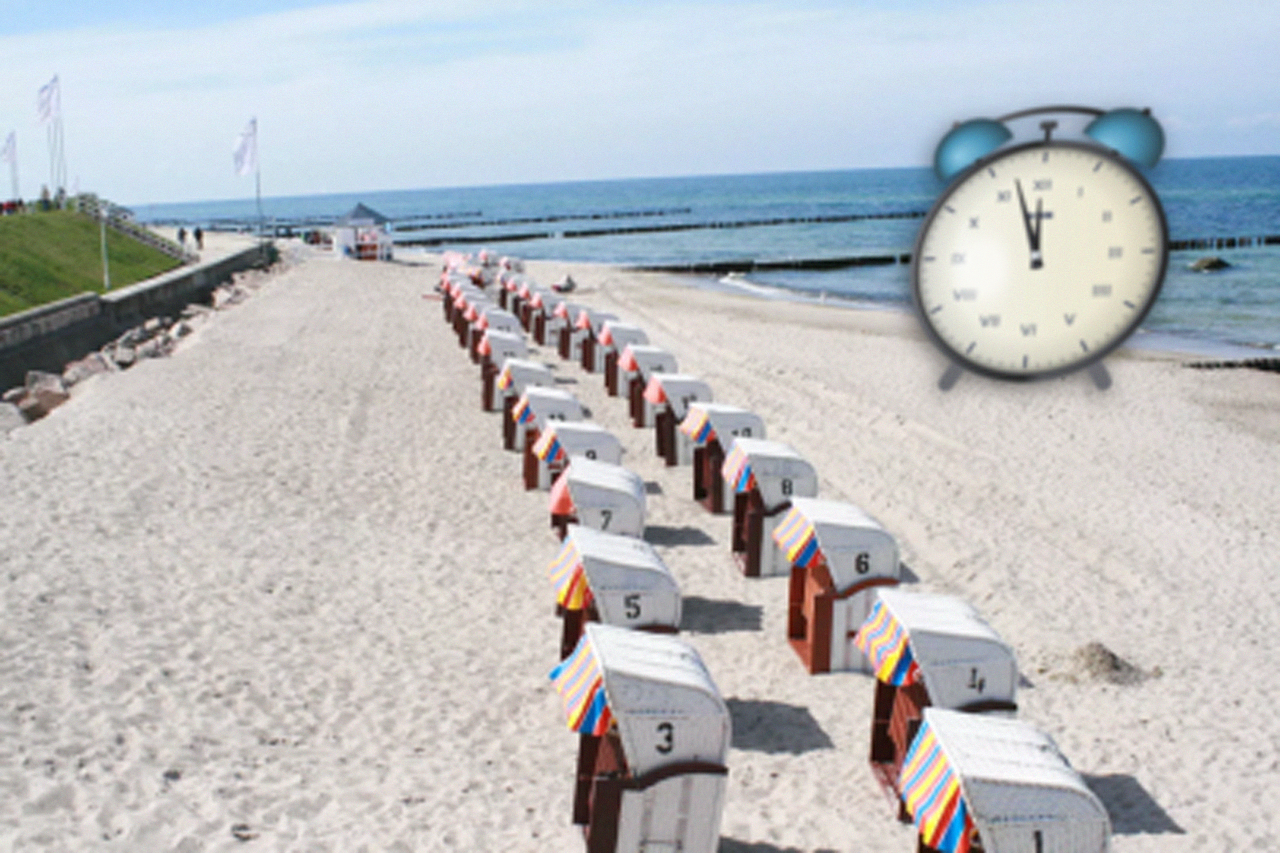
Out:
11,57
